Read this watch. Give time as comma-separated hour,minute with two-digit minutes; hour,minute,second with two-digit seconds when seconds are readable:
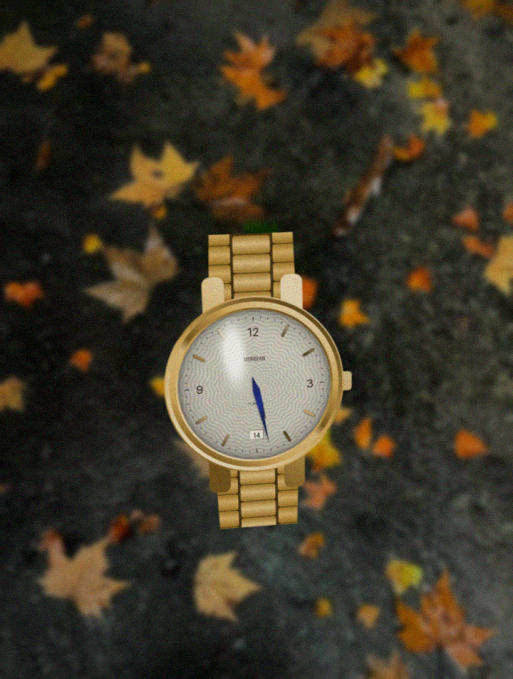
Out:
5,28
